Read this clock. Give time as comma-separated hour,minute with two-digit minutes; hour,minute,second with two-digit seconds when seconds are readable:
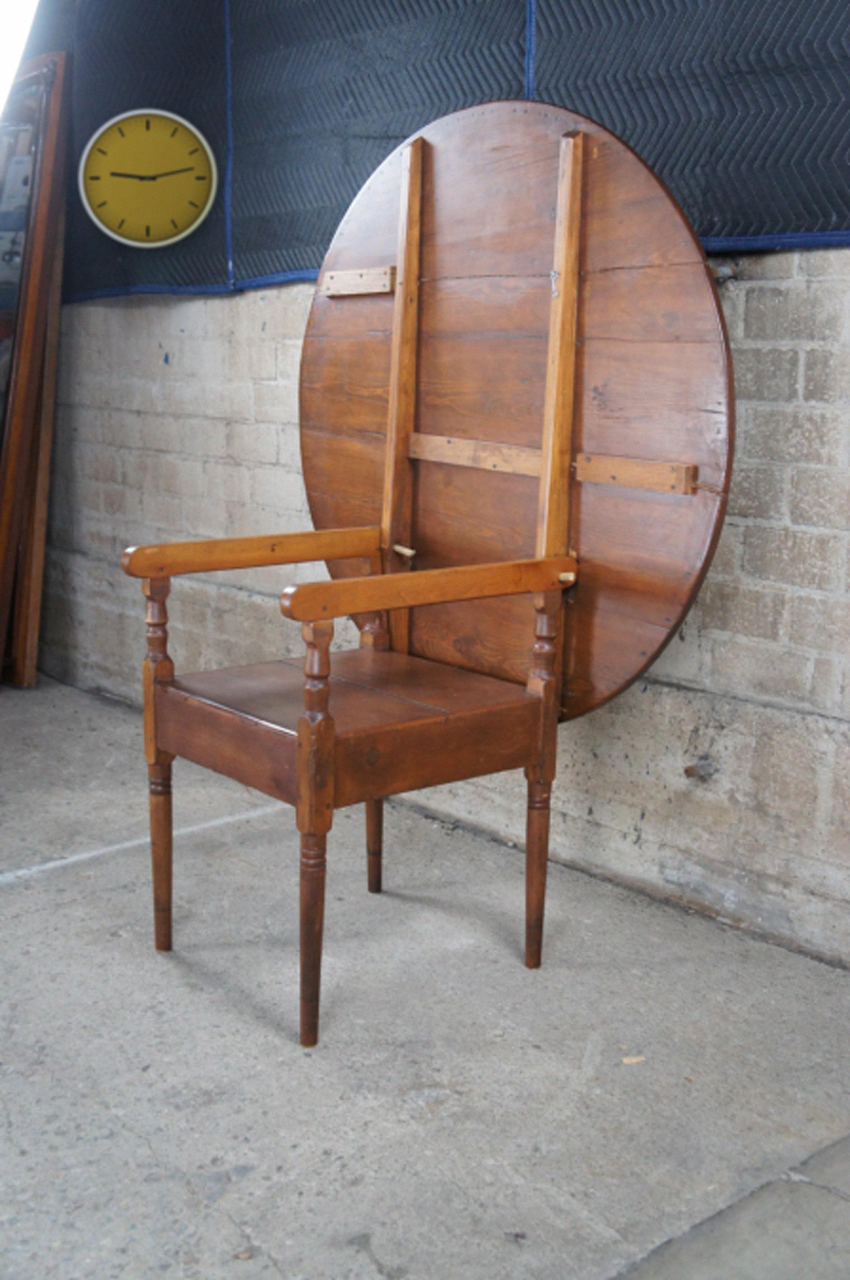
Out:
9,13
